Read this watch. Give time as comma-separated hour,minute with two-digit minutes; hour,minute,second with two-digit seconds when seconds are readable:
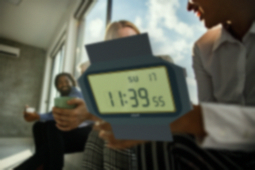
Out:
11,39
